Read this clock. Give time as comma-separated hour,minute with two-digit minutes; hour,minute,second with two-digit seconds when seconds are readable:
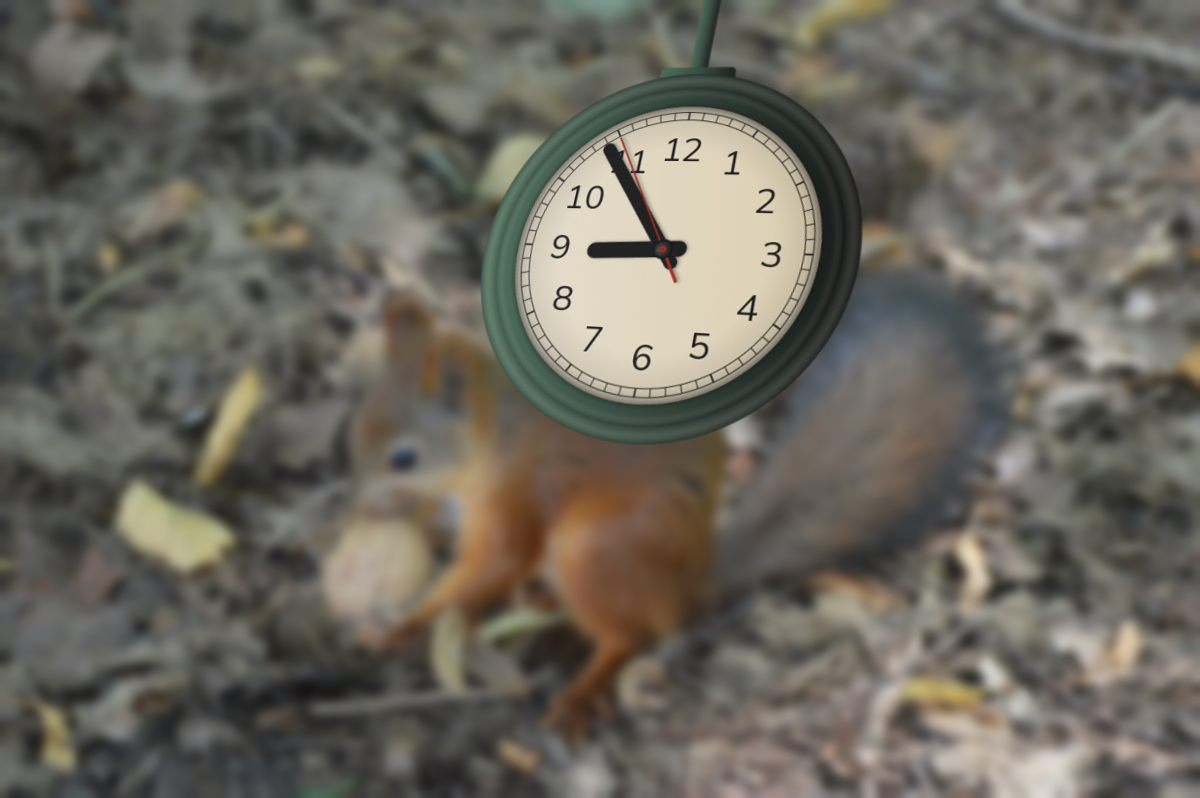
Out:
8,53,55
